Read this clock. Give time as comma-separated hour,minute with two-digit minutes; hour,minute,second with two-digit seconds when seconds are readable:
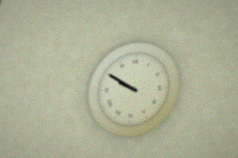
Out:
9,50
